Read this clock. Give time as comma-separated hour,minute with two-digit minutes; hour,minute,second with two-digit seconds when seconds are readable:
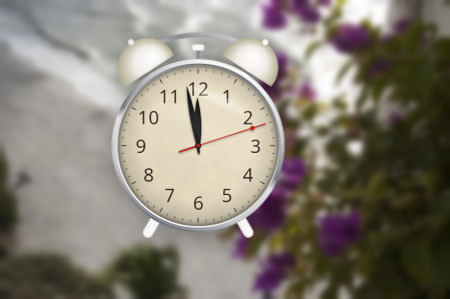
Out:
11,58,12
